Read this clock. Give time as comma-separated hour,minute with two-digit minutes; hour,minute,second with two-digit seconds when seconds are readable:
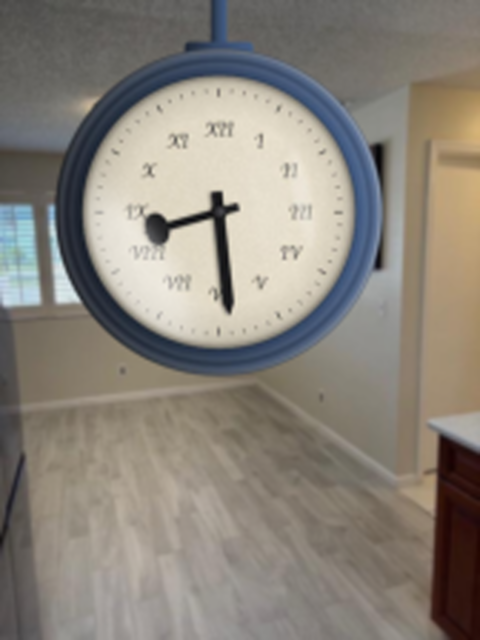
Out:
8,29
